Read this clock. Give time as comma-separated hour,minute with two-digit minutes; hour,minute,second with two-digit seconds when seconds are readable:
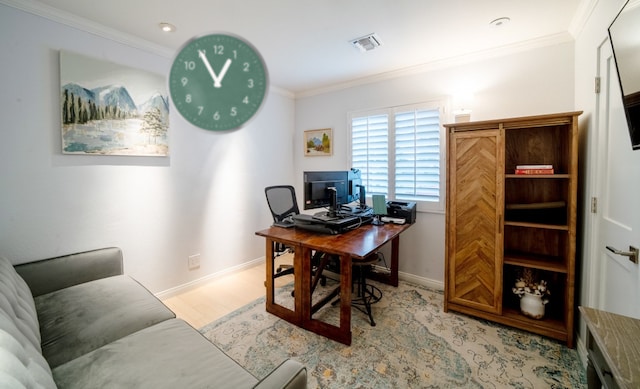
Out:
12,55
